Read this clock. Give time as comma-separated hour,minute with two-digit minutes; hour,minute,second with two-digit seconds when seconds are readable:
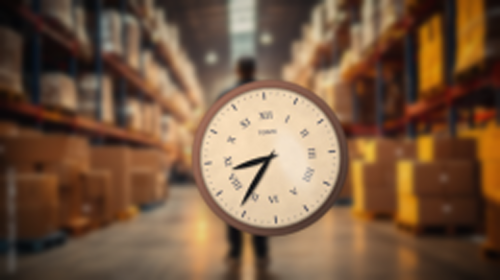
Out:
8,36
